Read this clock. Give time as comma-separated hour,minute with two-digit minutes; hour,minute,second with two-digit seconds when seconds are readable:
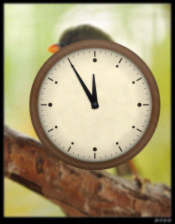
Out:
11,55
